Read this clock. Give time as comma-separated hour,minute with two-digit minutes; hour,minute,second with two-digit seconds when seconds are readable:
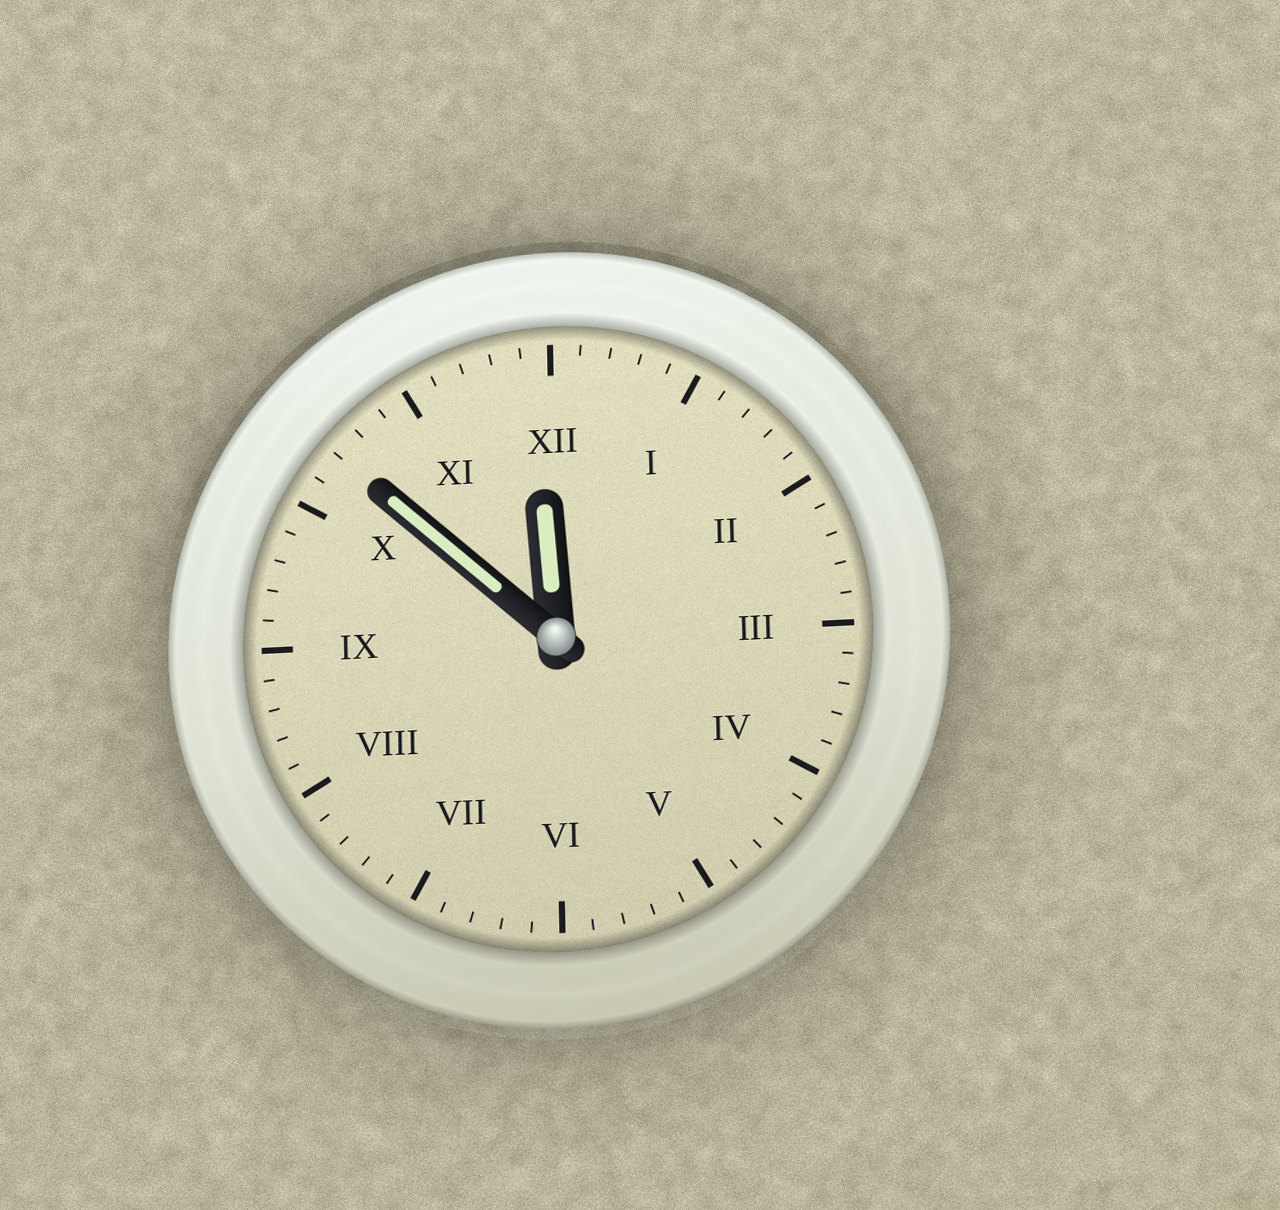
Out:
11,52
